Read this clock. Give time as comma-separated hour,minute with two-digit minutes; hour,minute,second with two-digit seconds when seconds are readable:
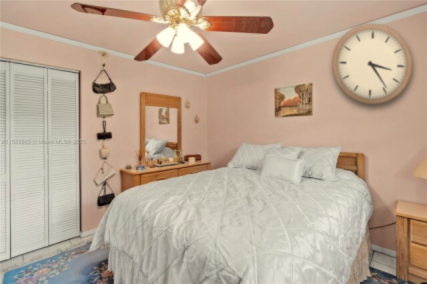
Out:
3,24
